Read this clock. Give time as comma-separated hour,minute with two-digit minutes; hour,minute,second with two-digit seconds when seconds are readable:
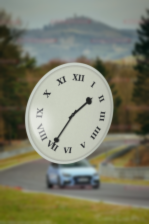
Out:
1,35
